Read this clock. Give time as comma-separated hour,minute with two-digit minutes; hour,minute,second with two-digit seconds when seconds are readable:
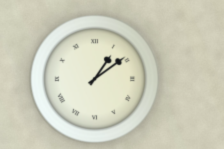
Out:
1,09
